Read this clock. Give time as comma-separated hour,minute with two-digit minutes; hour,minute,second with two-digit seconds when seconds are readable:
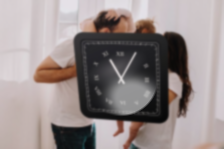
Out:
11,05
